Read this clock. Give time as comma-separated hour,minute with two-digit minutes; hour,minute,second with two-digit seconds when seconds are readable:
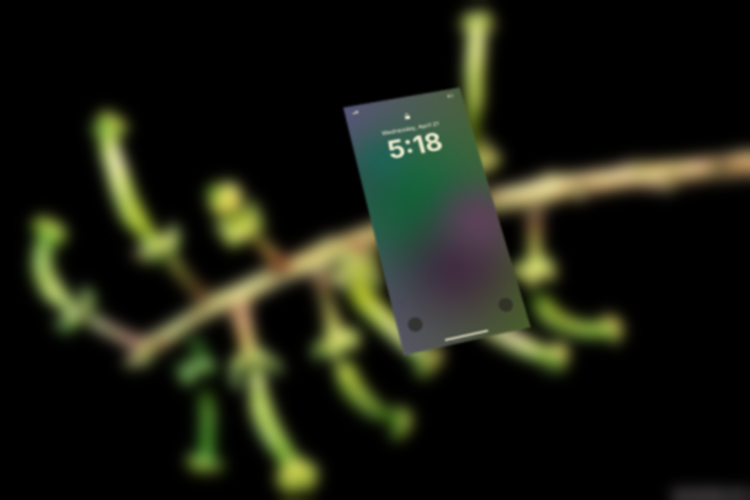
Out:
5,18
